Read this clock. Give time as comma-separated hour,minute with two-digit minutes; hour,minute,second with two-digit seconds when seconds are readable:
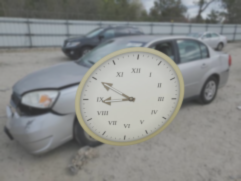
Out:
8,50
